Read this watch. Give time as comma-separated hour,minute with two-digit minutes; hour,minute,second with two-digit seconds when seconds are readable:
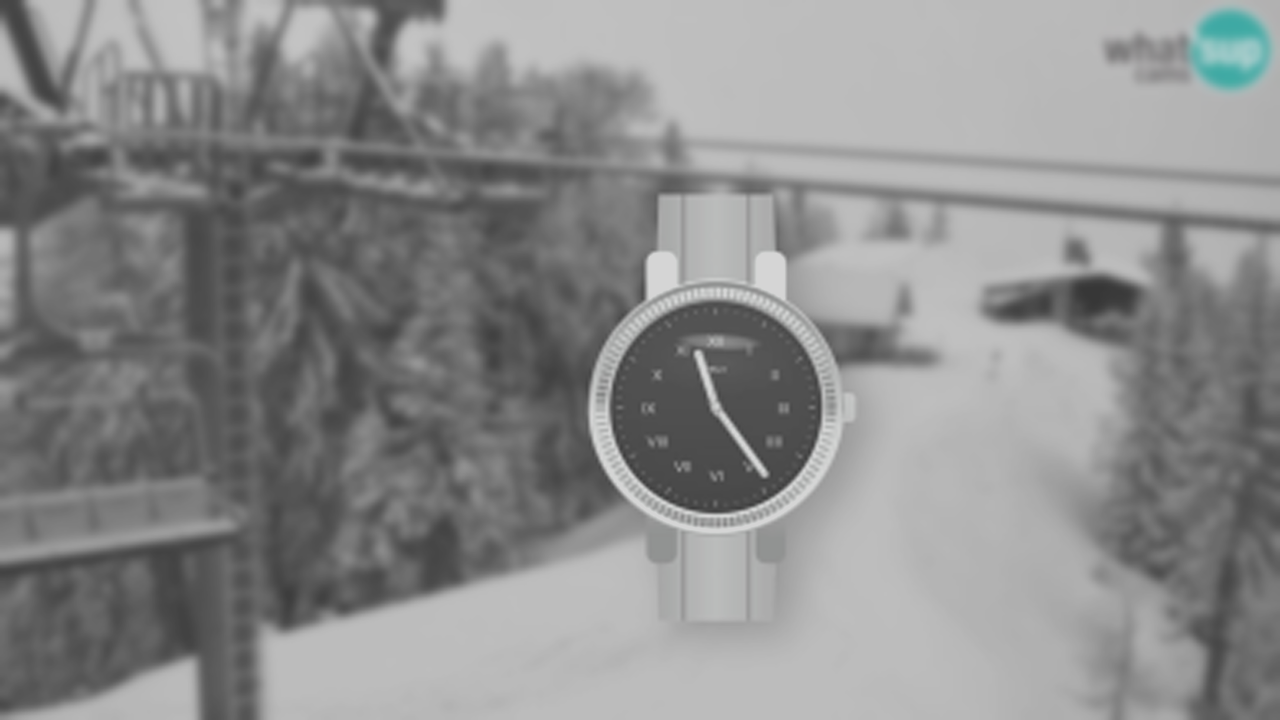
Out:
11,24
